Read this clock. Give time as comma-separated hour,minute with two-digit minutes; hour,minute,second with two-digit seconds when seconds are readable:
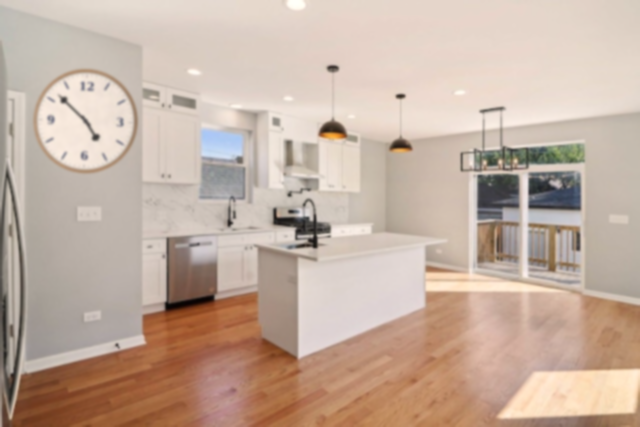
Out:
4,52
